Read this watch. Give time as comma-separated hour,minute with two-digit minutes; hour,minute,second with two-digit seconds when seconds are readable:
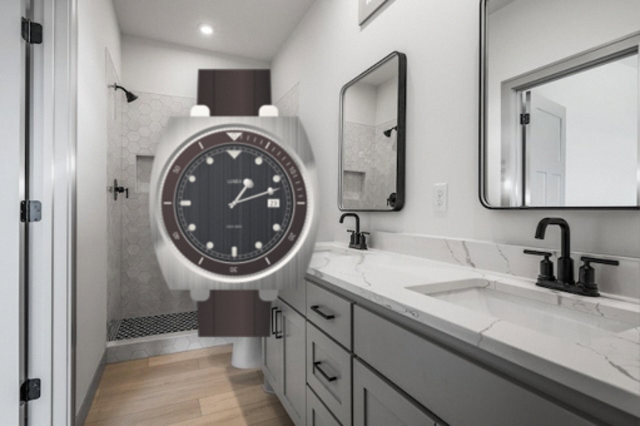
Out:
1,12
